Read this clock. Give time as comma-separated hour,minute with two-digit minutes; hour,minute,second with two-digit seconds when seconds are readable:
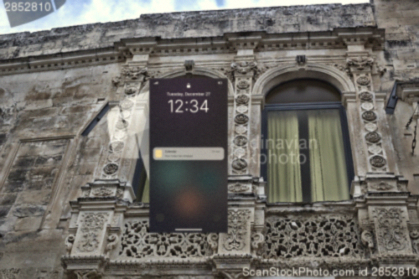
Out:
12,34
